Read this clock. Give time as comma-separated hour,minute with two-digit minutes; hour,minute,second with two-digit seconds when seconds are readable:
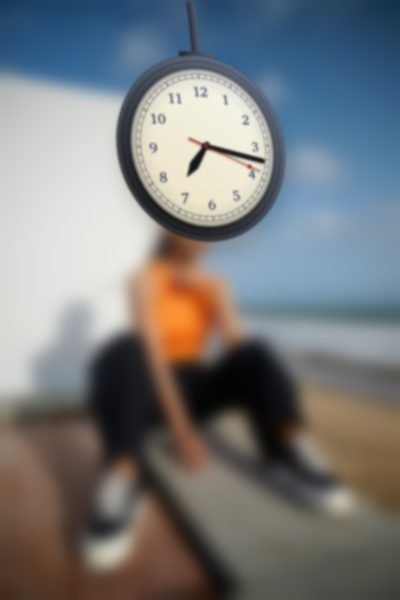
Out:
7,17,19
